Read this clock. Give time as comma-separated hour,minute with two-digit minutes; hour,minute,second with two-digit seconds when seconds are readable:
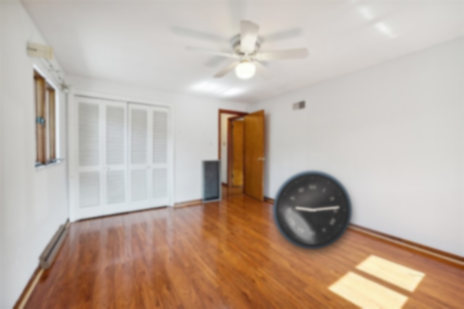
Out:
9,14
